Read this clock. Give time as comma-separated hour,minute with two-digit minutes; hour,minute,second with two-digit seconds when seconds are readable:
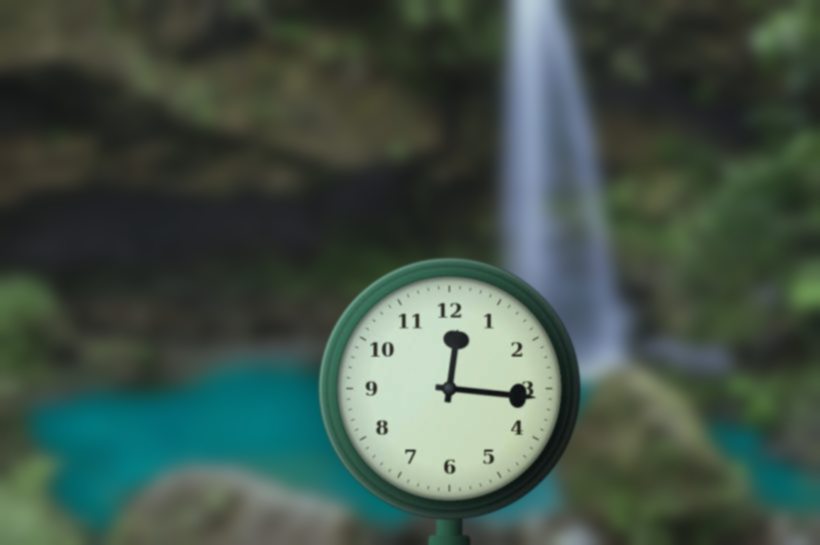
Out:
12,16
